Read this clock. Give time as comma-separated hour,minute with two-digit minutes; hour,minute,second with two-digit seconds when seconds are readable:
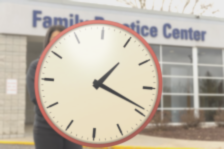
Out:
1,19
